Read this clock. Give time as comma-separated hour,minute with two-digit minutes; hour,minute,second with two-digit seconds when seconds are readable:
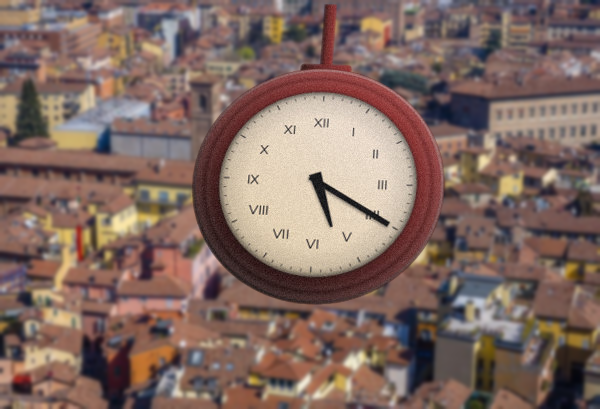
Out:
5,20
